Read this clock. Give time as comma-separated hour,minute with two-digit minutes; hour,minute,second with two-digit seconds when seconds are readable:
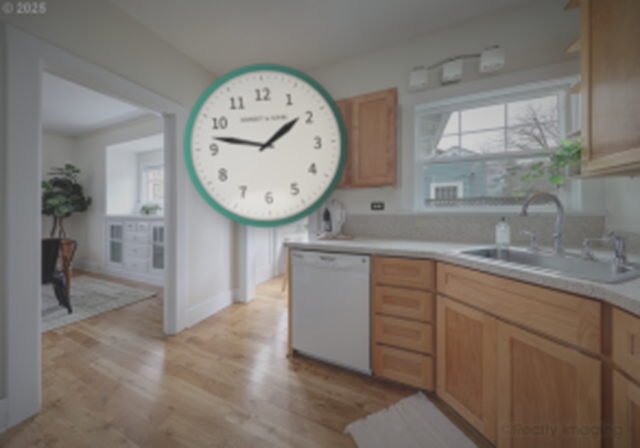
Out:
1,47
